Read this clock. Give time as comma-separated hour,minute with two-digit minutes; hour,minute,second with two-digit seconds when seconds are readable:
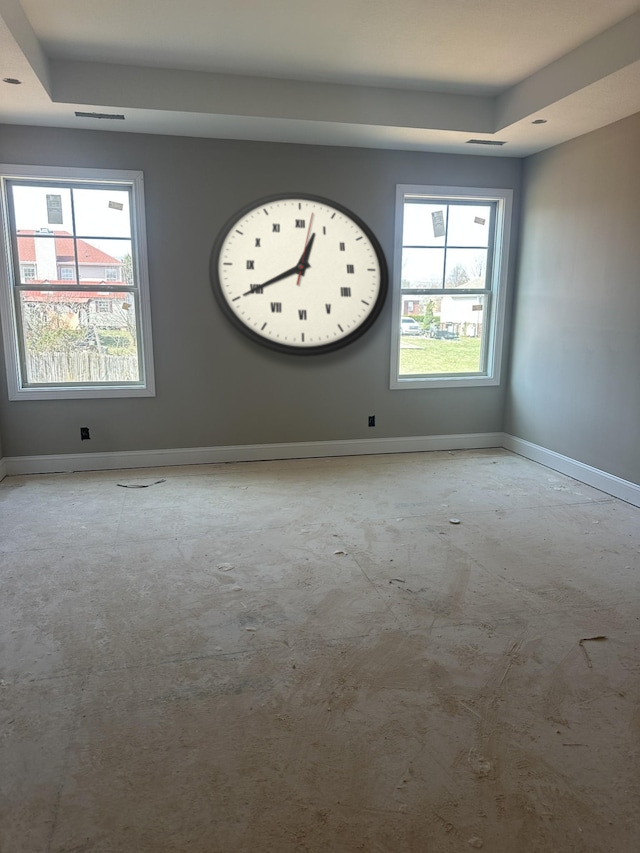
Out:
12,40,02
